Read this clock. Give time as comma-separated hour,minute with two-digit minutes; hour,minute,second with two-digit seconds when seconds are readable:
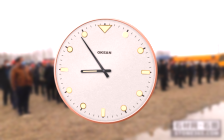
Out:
8,54
